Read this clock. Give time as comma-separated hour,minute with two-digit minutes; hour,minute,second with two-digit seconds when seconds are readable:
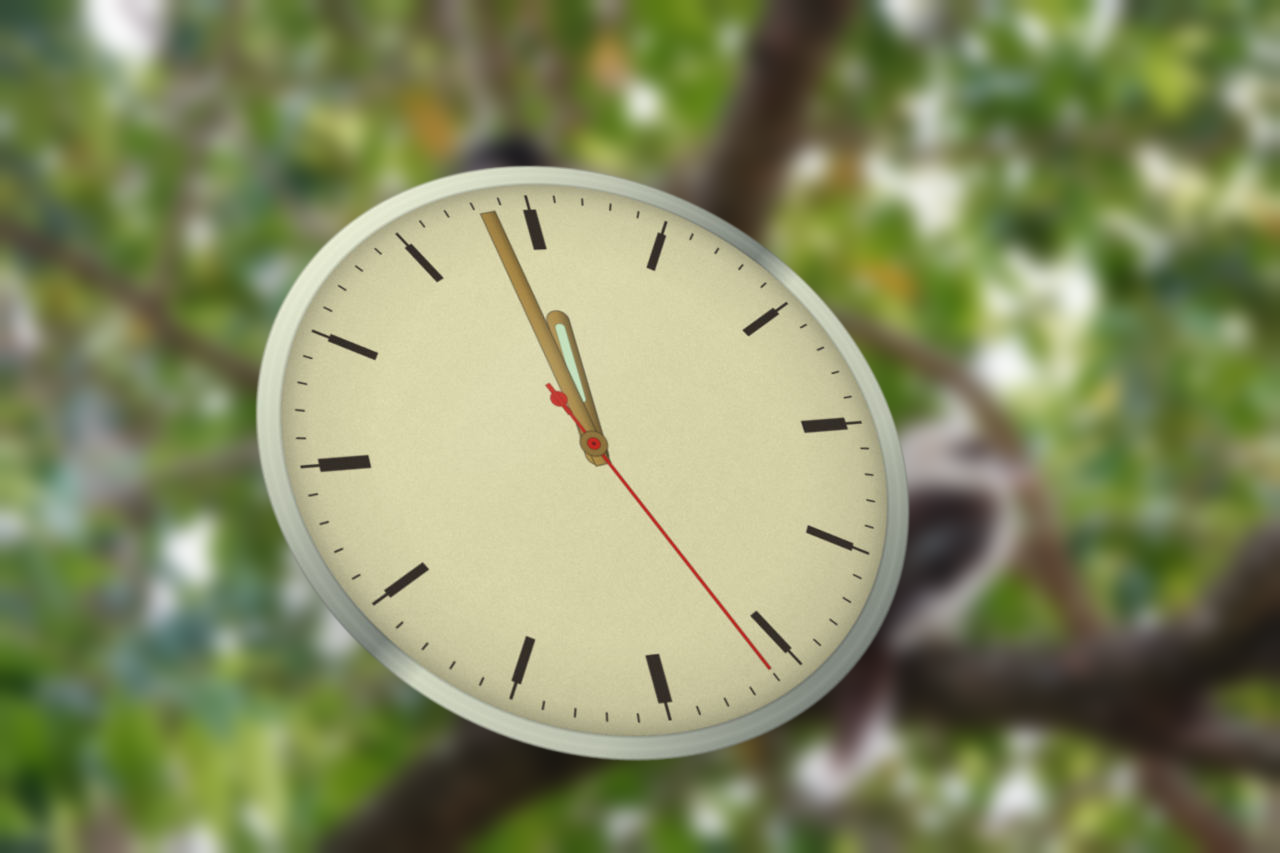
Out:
11,58,26
